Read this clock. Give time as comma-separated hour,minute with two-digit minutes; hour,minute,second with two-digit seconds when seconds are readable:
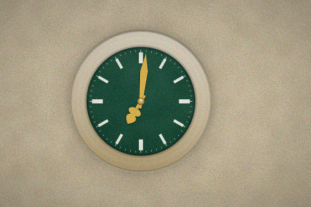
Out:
7,01
